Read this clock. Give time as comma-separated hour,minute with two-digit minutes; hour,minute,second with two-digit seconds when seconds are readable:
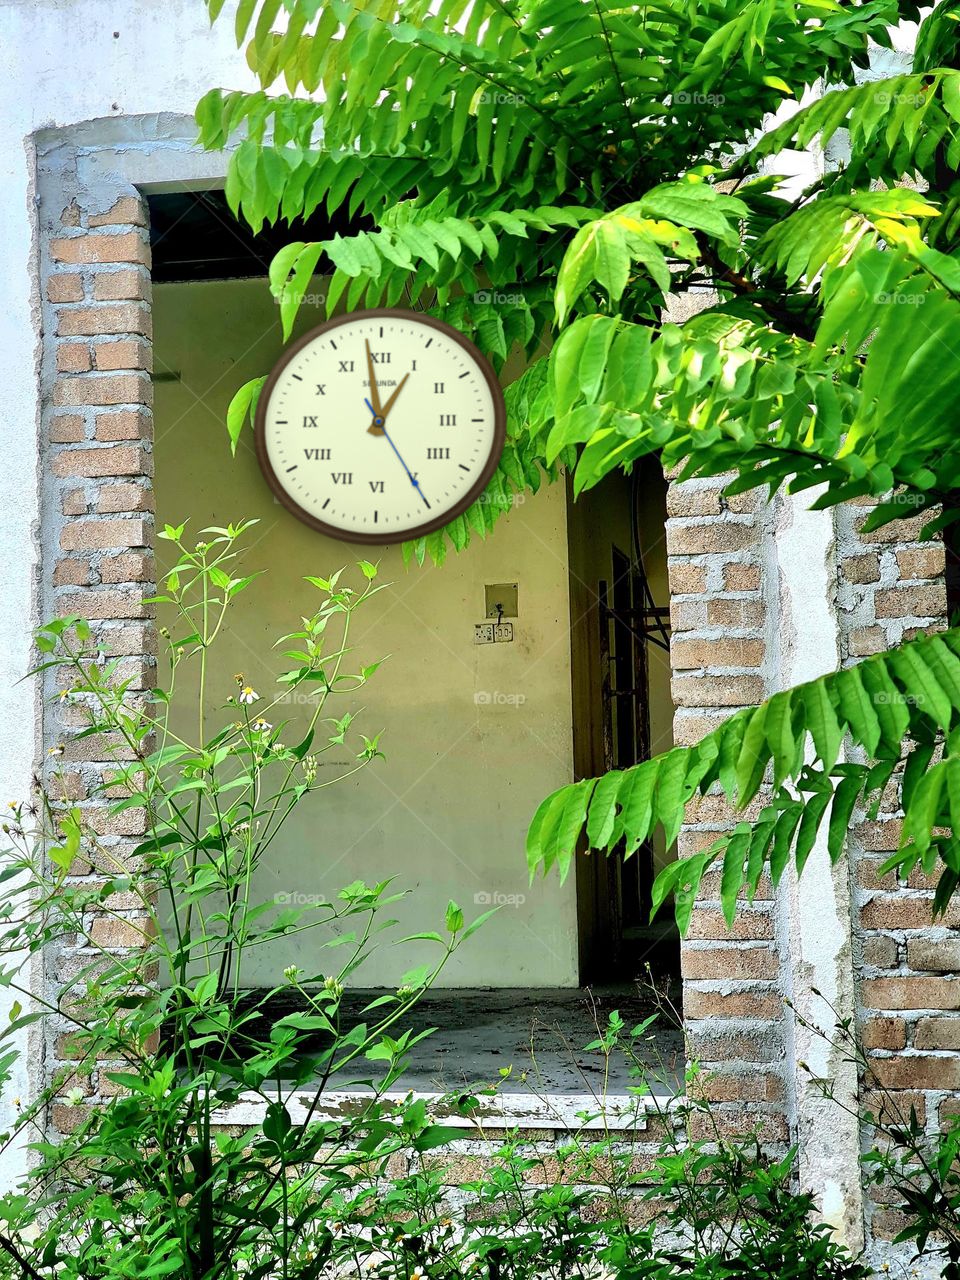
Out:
12,58,25
